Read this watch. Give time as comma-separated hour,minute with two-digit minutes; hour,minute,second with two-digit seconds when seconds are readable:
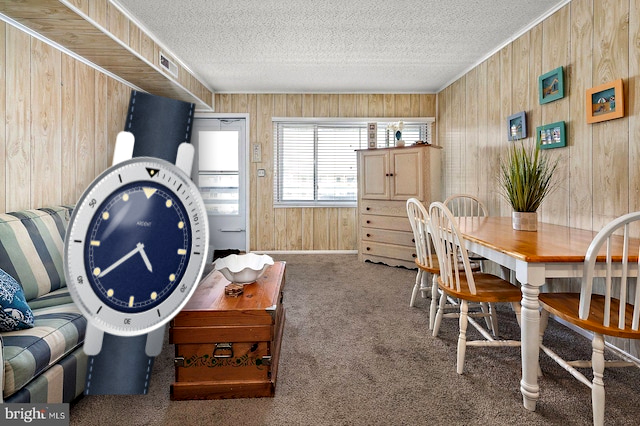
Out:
4,39
